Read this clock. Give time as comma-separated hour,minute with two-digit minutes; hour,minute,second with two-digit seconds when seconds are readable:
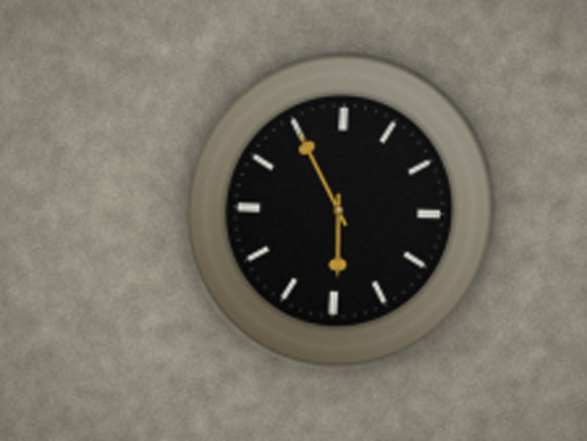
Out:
5,55
